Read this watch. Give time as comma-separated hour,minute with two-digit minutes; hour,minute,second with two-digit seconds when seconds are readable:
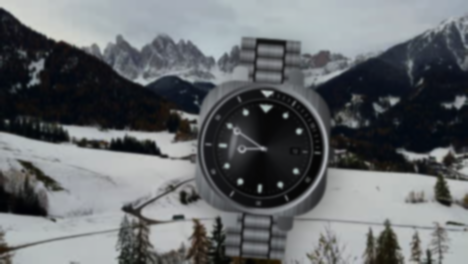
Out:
8,50
